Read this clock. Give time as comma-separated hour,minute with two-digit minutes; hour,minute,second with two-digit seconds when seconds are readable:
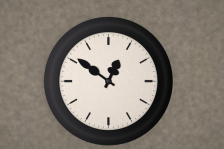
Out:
12,51
